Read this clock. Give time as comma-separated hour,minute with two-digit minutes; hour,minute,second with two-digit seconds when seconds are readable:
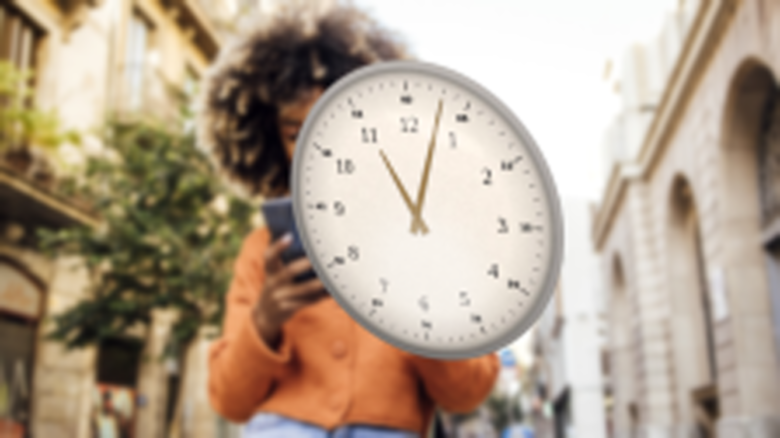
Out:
11,03
